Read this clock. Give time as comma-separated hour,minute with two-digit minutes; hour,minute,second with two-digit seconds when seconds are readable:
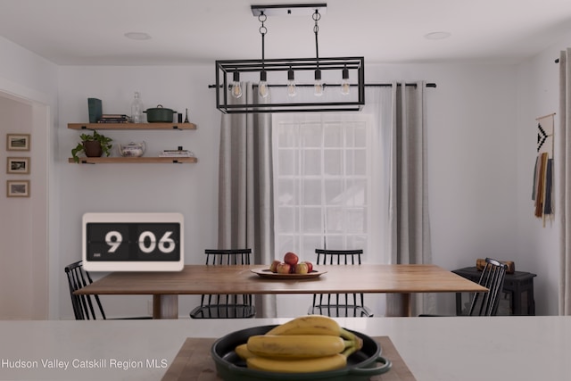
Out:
9,06
